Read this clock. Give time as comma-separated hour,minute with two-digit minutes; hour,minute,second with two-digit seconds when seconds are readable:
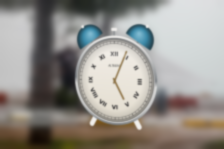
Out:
5,04
